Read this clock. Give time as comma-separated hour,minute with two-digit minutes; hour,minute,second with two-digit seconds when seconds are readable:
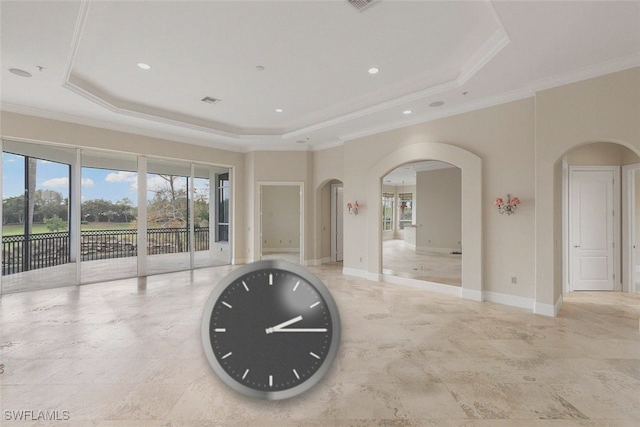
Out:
2,15
